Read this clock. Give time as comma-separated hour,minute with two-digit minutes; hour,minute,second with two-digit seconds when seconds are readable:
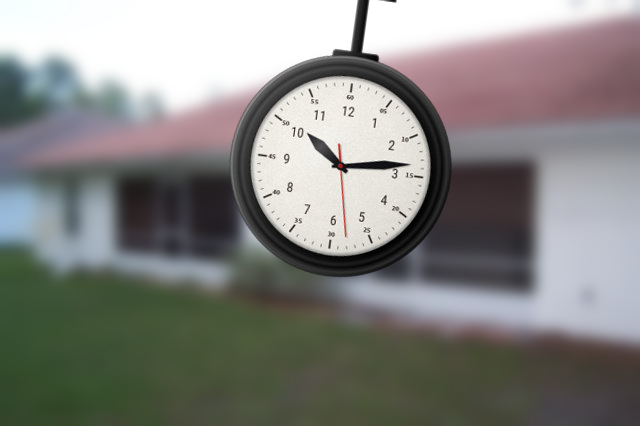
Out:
10,13,28
